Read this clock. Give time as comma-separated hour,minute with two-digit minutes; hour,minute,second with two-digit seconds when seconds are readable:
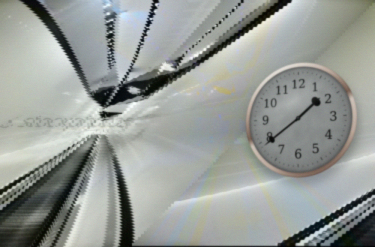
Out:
1,39
